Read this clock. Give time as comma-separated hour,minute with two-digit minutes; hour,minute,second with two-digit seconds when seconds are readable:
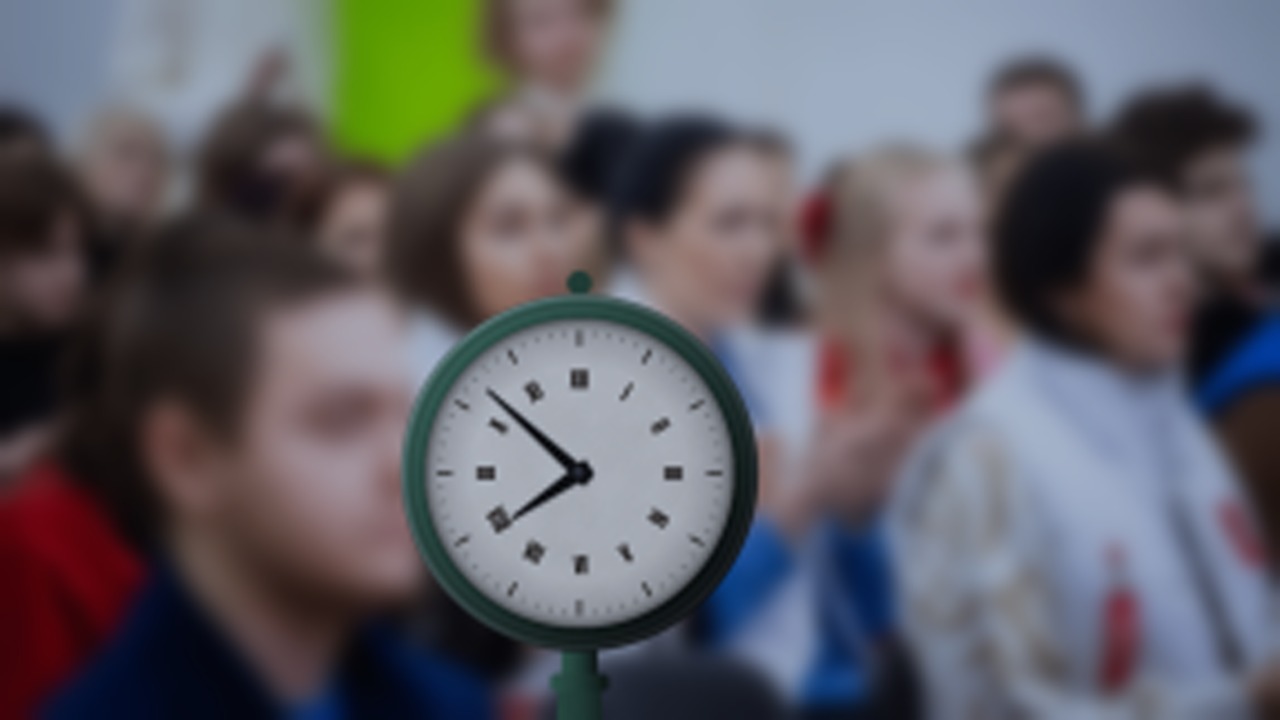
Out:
7,52
